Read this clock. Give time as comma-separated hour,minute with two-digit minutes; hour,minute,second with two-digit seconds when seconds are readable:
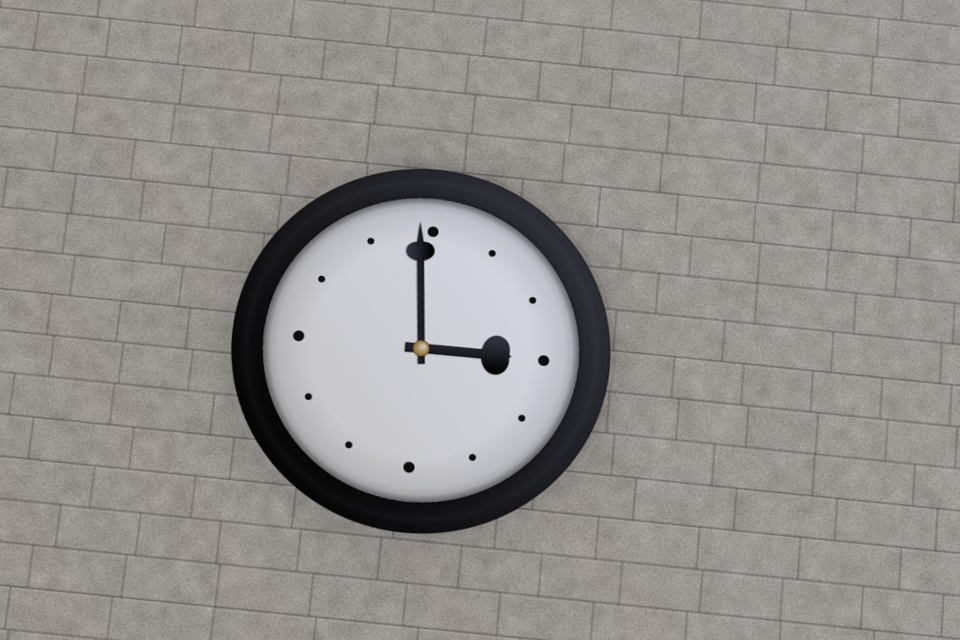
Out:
2,59
